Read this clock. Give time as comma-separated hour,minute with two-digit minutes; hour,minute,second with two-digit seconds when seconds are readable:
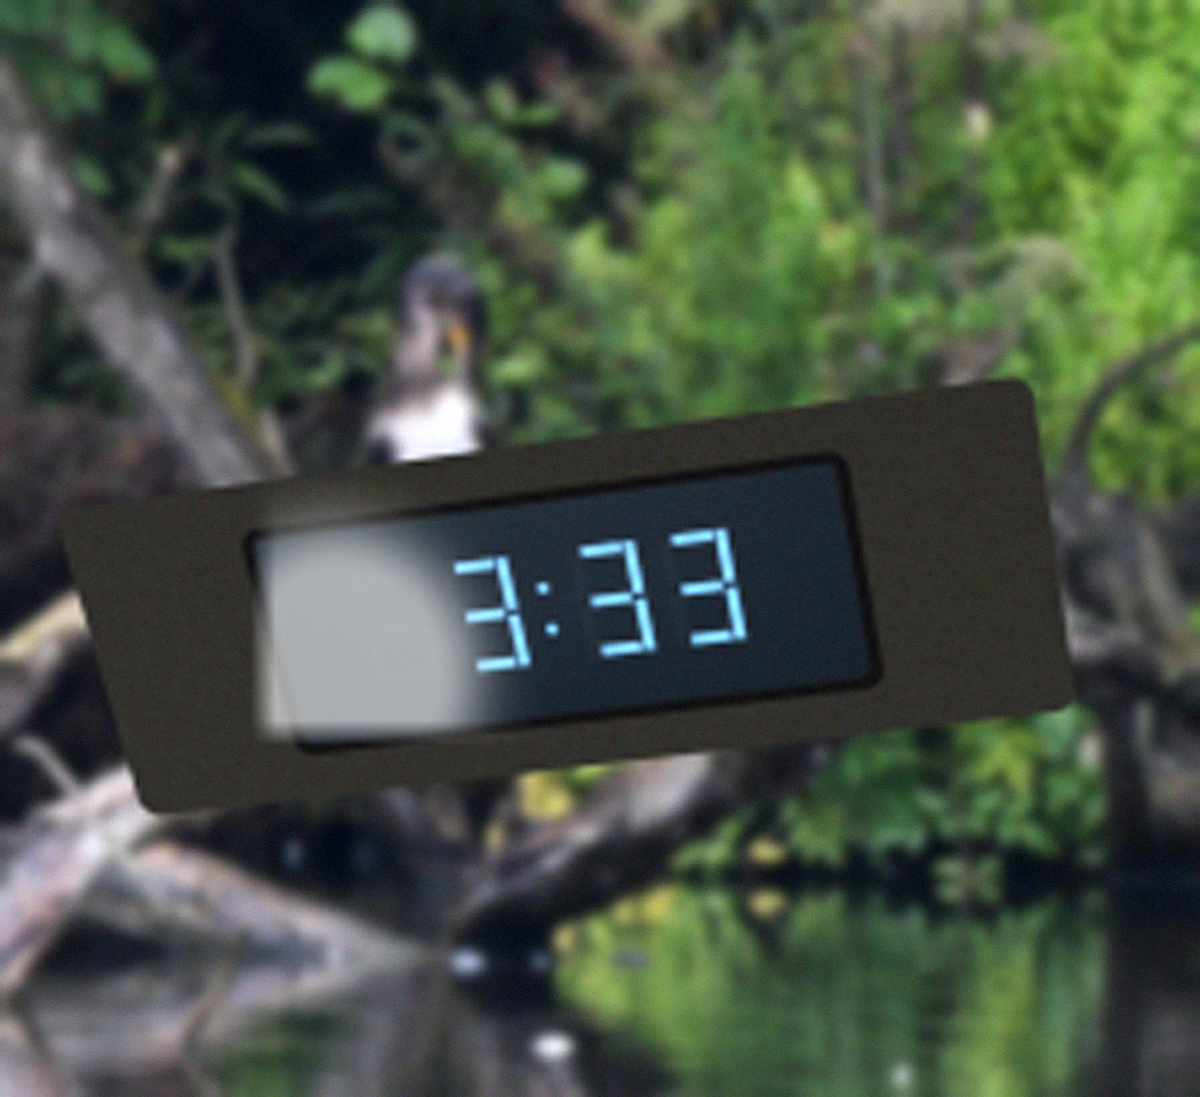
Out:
3,33
